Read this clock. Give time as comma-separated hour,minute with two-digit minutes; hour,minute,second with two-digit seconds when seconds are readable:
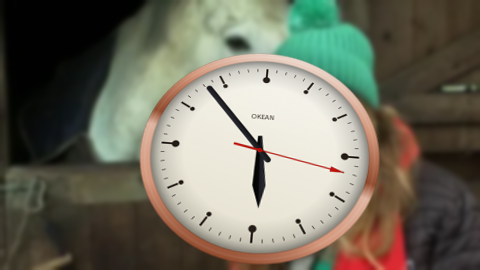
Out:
5,53,17
